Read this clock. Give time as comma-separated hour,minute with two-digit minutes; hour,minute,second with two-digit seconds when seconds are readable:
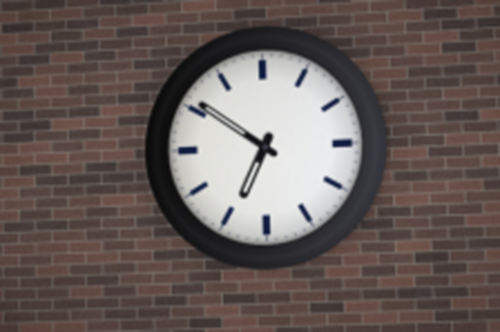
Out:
6,51
